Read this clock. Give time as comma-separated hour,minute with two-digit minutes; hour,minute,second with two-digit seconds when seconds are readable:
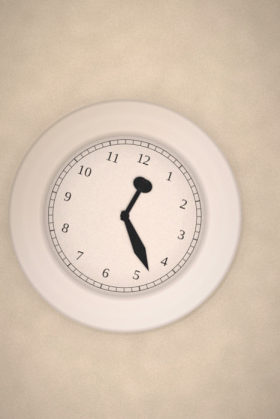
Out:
12,23
